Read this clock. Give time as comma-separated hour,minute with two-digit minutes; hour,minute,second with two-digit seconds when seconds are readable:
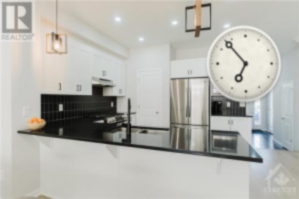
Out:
6,53
